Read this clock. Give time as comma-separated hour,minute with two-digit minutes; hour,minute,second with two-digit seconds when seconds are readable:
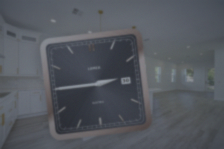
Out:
2,45
